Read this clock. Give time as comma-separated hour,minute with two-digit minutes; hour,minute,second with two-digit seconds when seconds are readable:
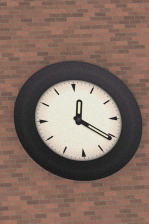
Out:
12,21
